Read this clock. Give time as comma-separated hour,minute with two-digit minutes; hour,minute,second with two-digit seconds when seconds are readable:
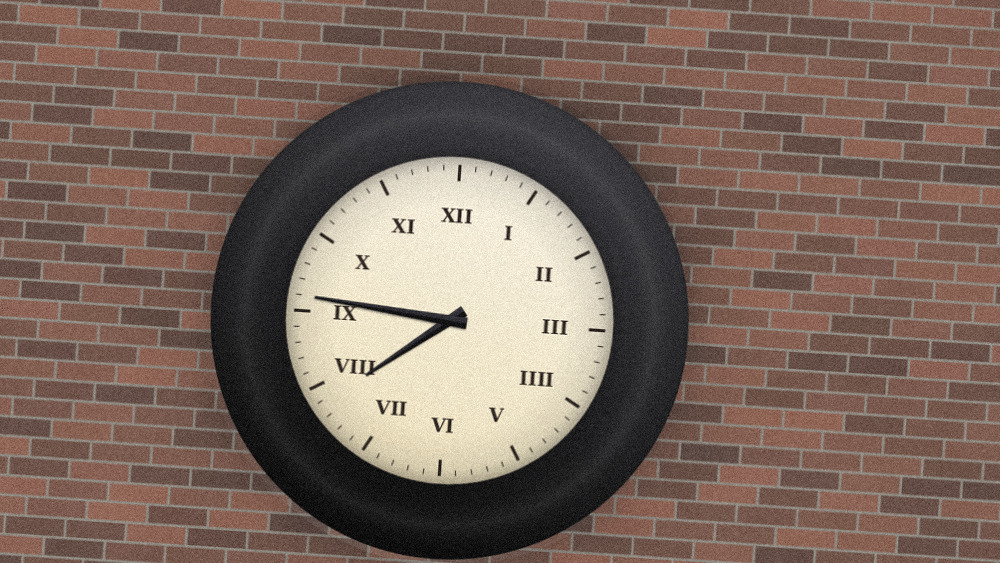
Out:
7,46
